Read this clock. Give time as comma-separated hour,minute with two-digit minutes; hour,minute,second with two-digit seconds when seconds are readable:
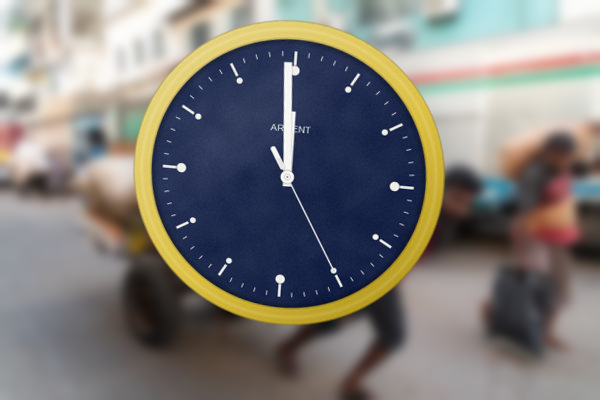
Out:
11,59,25
